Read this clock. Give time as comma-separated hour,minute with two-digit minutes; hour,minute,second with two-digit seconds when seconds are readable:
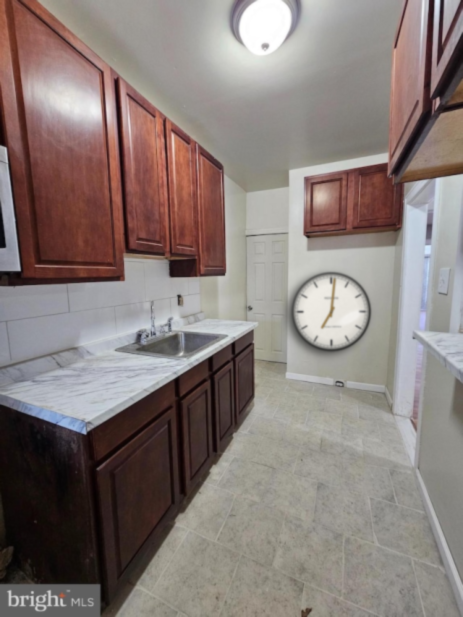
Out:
7,01
